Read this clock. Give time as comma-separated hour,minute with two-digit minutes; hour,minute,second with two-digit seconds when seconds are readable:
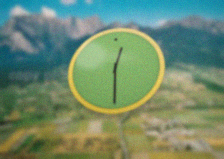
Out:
12,30
